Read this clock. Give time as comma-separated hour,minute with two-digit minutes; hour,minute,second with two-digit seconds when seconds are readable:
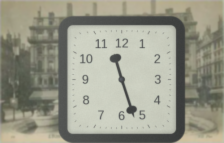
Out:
11,27
